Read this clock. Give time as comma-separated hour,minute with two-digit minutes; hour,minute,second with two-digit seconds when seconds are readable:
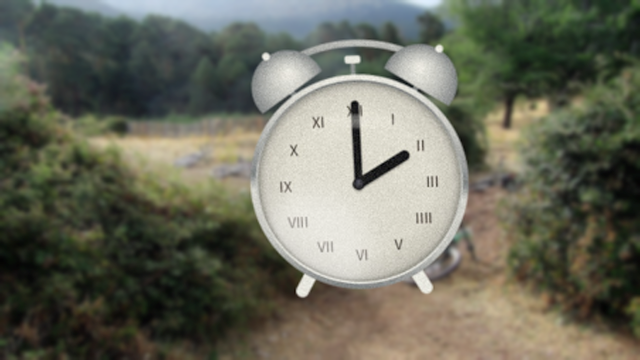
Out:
2,00
